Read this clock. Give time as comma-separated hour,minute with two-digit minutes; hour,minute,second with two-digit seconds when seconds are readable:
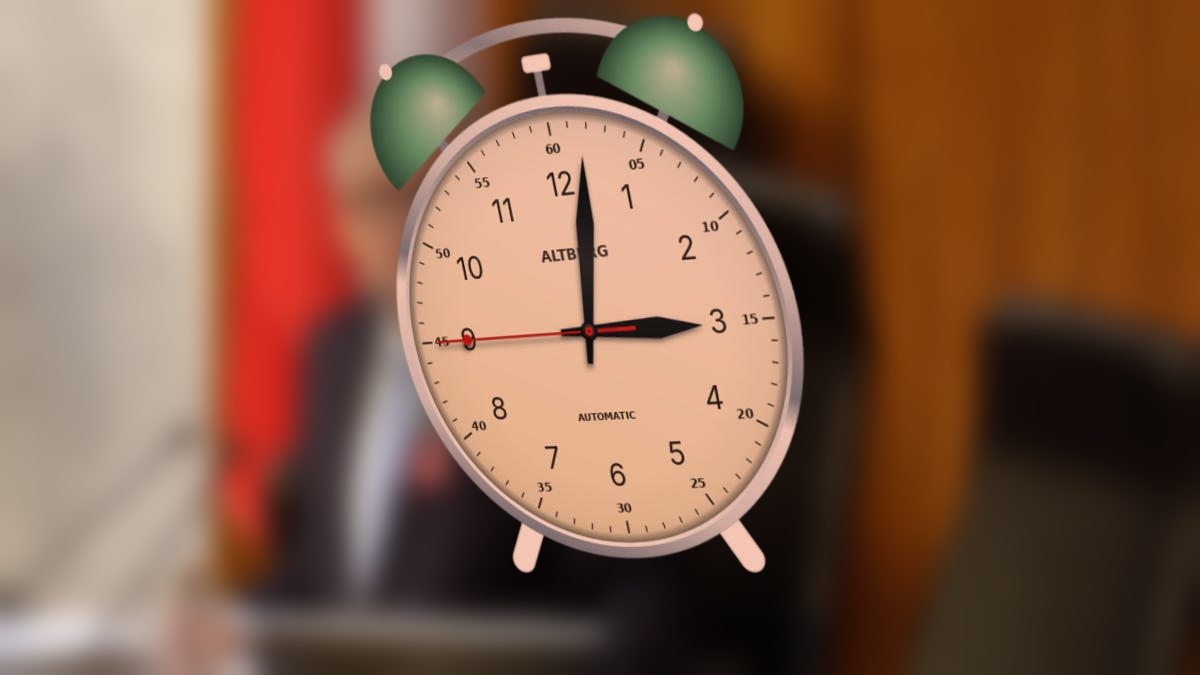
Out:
3,01,45
